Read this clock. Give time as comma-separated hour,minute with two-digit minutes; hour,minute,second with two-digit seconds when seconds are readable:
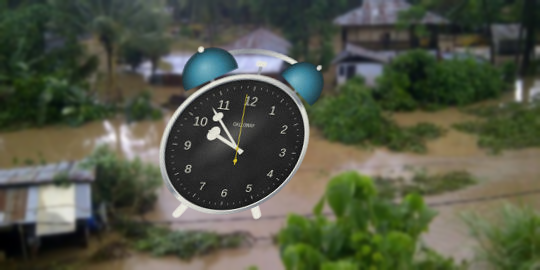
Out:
9,52,59
